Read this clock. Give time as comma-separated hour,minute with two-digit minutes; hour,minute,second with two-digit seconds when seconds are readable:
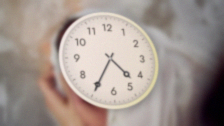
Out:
4,35
